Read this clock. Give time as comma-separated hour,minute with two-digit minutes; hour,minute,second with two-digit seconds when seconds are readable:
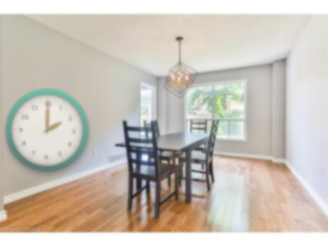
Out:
2,00
